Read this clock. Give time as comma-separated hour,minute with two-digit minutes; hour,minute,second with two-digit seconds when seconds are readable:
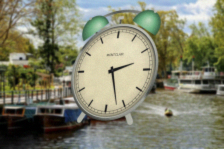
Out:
2,27
